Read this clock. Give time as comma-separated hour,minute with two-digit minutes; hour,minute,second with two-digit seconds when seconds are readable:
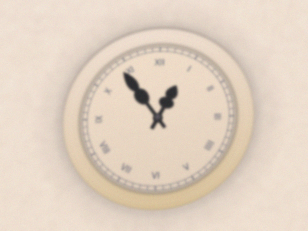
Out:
12,54
